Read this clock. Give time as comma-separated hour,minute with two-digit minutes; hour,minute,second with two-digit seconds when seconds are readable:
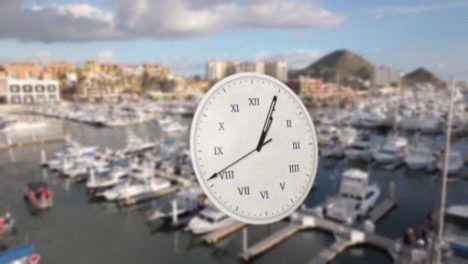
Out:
1,04,41
